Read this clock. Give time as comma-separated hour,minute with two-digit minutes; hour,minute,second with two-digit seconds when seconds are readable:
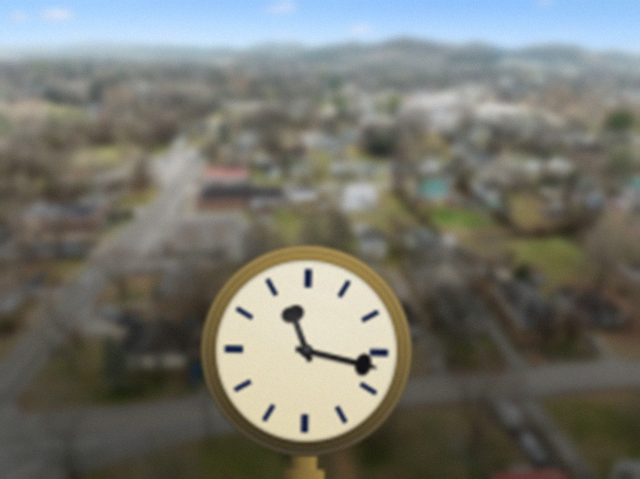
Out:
11,17
